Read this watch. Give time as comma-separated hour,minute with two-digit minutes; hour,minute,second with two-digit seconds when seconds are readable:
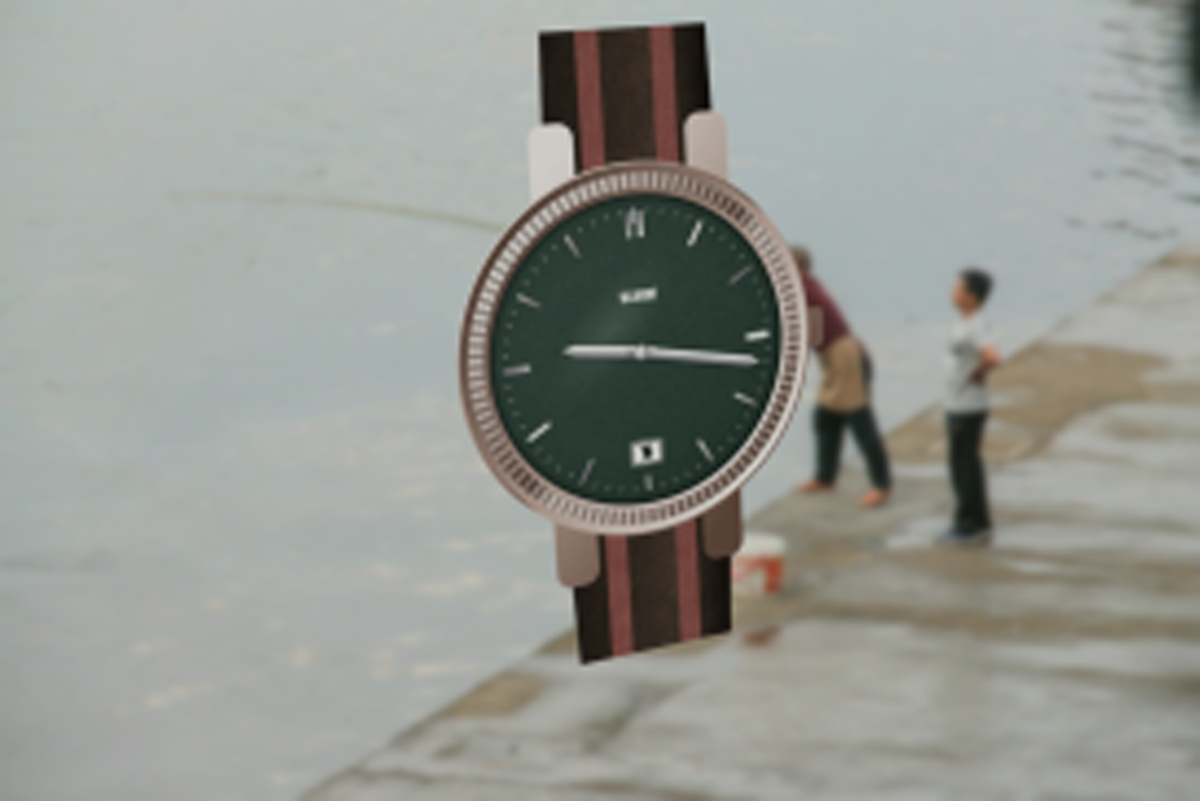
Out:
9,17
